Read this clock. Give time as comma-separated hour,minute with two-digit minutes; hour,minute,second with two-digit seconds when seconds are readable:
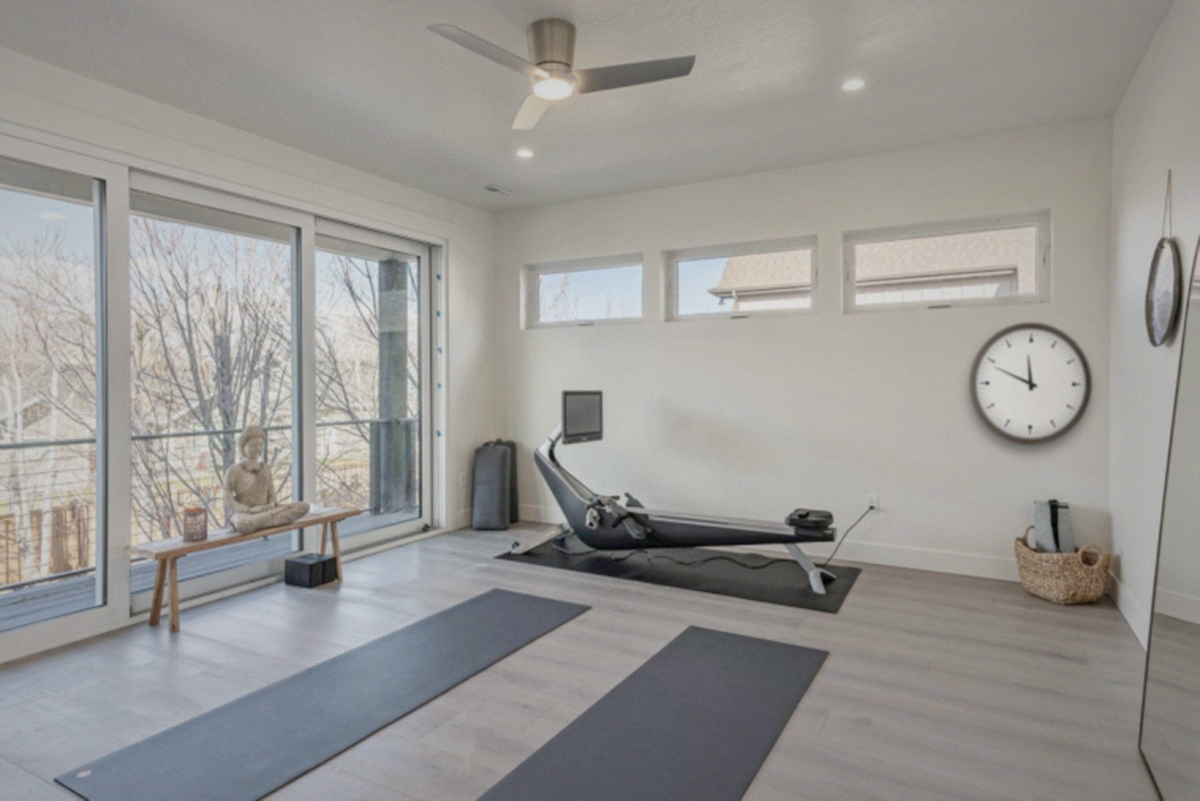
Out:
11,49
